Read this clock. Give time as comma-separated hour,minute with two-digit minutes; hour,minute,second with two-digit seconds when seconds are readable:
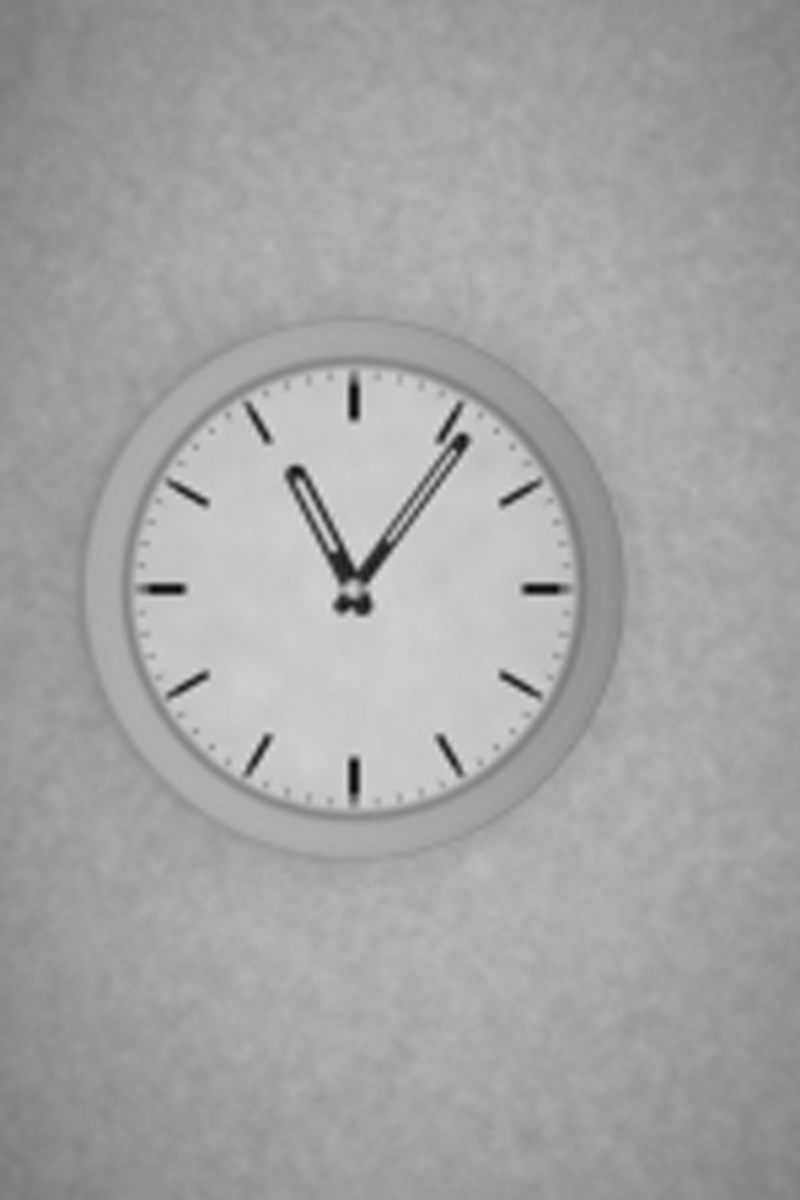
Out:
11,06
